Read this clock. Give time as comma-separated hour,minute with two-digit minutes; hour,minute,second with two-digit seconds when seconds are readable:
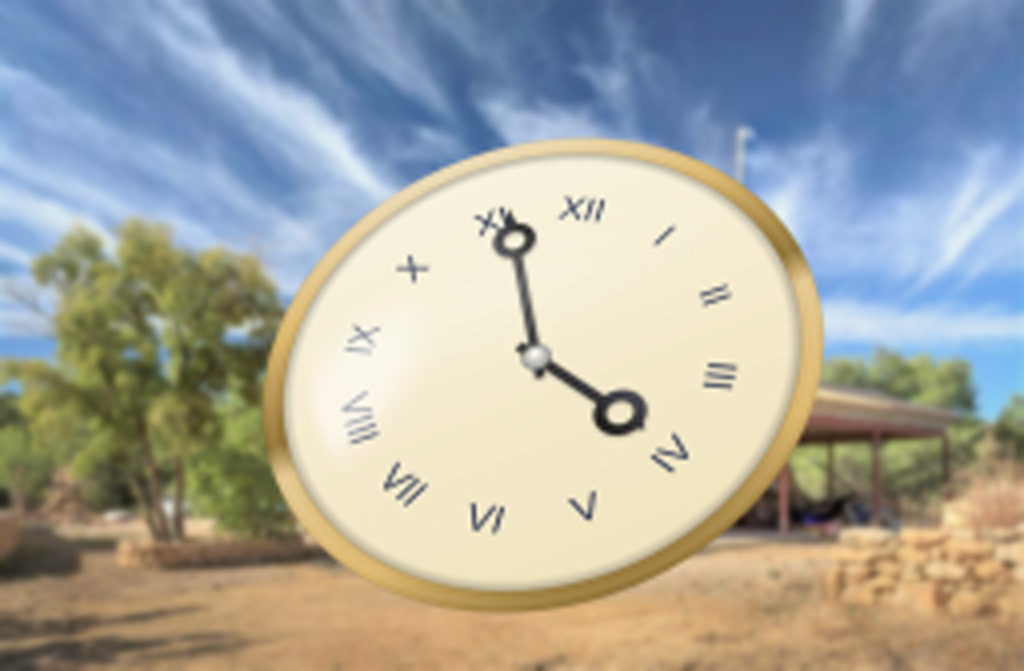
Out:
3,56
